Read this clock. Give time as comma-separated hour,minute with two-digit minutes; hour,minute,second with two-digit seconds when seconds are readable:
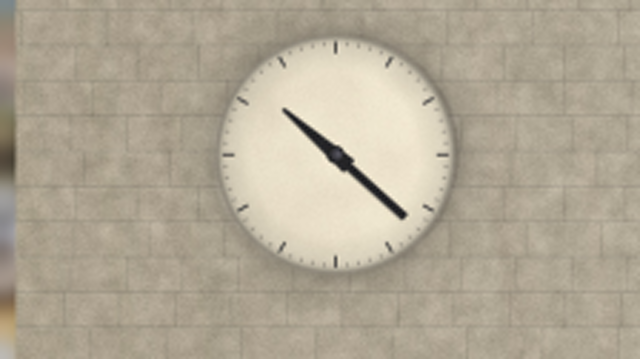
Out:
10,22
